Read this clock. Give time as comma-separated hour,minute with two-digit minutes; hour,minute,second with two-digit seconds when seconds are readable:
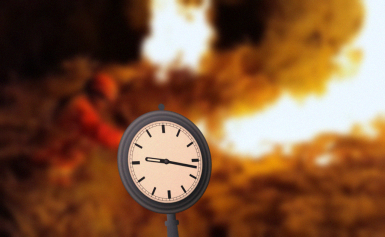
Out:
9,17
